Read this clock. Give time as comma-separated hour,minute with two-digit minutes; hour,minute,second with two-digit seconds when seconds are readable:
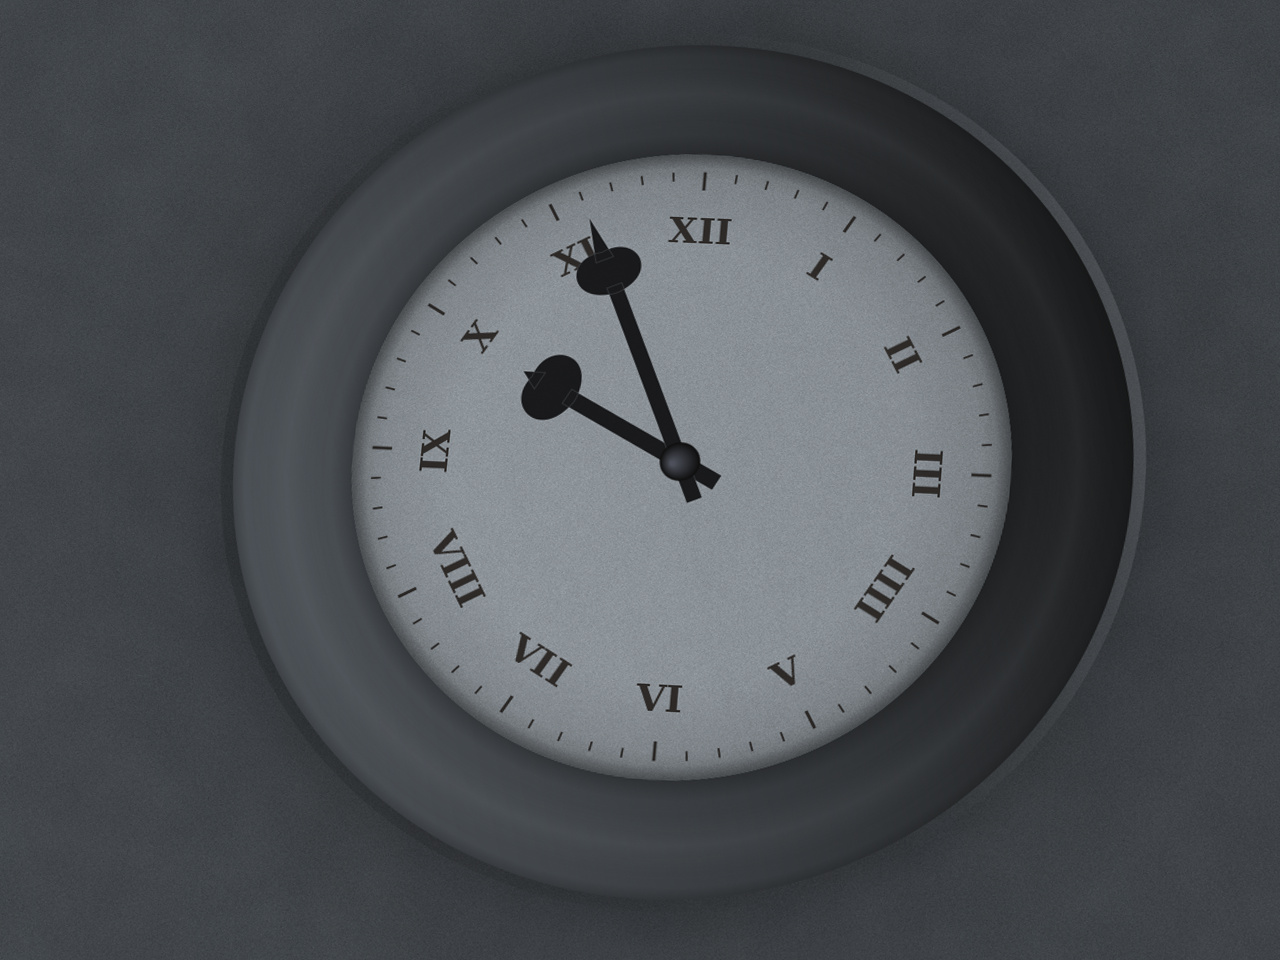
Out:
9,56
